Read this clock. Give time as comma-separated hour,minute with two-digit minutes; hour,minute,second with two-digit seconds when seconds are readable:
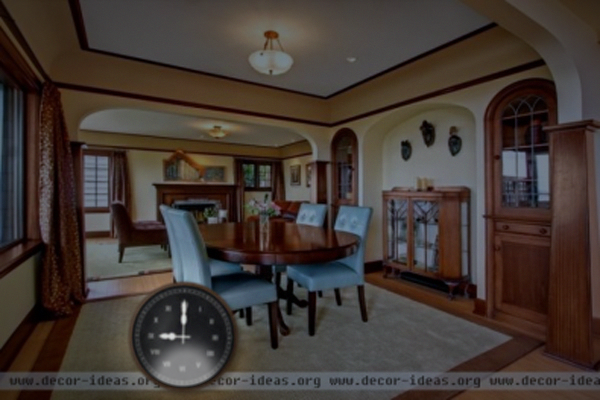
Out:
9,00
